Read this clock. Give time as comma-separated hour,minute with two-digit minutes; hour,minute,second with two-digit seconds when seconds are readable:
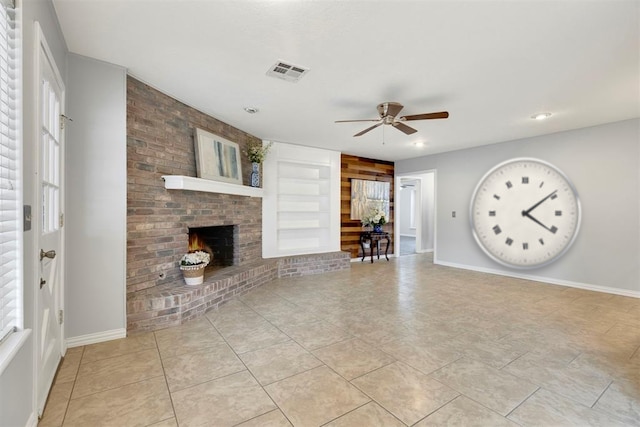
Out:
4,09
